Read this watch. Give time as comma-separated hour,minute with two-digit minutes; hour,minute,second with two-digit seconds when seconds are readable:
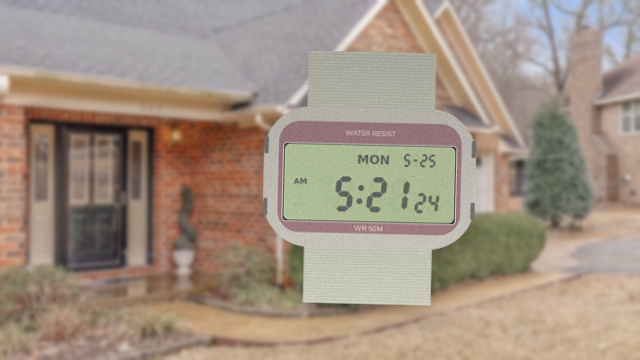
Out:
5,21,24
